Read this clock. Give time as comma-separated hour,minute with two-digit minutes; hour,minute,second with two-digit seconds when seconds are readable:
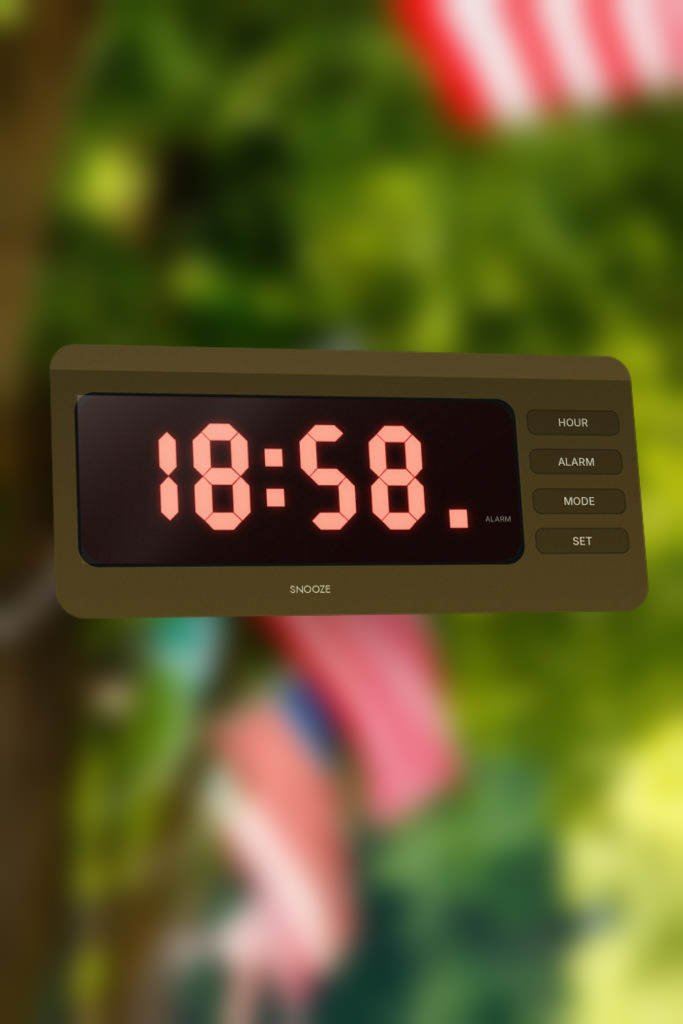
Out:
18,58
